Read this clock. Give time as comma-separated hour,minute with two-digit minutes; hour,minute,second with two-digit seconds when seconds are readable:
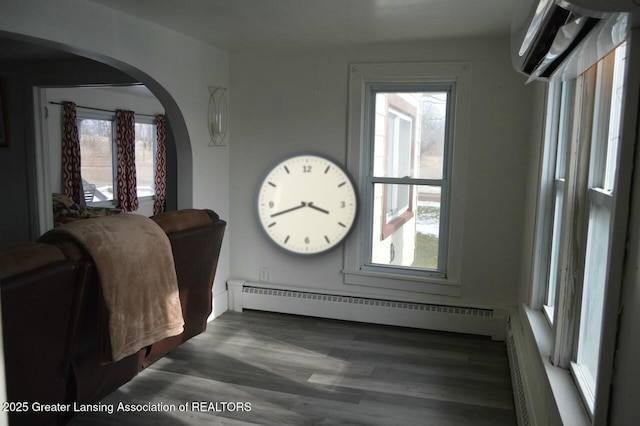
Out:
3,42
